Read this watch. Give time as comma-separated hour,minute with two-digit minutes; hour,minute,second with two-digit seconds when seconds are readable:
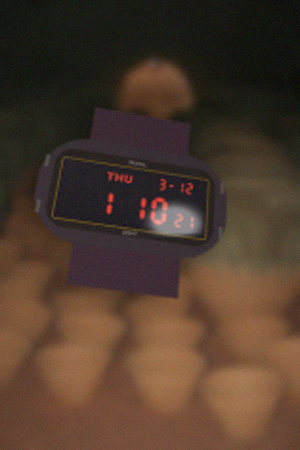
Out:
1,10,21
